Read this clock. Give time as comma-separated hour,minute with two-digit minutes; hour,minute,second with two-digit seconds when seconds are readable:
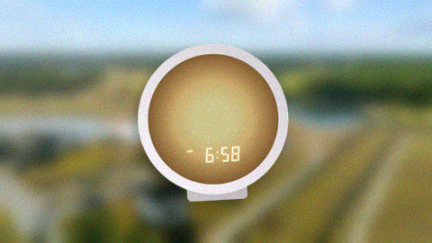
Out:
6,58
